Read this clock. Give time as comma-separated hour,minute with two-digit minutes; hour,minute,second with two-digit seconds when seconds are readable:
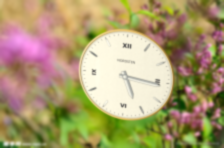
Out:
5,16
